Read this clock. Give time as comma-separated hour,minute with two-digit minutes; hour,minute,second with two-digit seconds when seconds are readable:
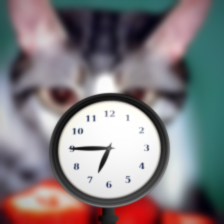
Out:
6,45
